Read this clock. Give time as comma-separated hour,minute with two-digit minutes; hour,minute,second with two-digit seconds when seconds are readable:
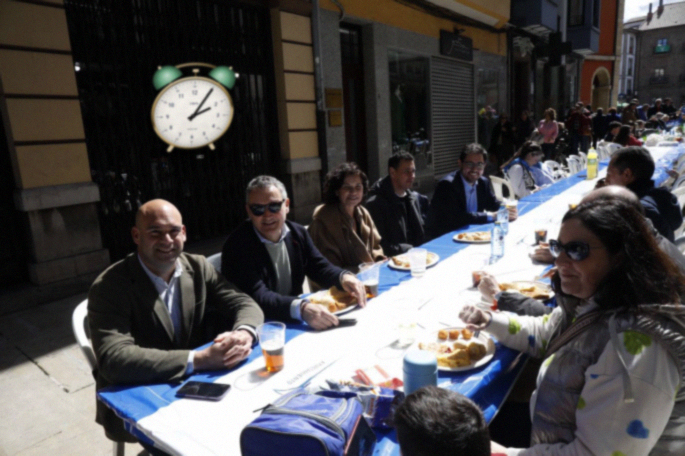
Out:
2,05
